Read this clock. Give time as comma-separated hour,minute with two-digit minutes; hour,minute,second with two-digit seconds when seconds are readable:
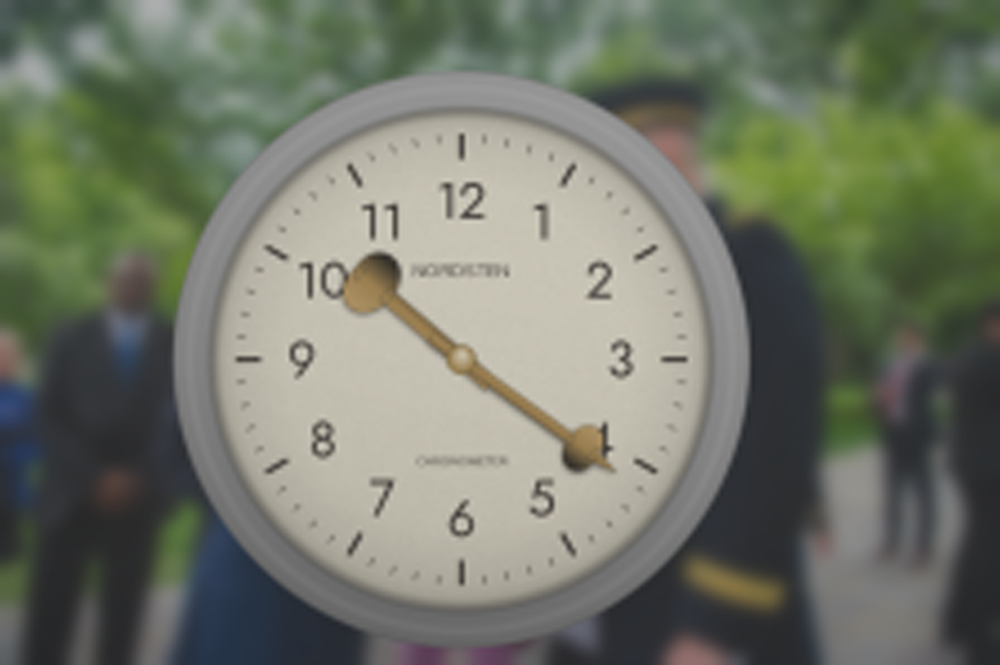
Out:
10,21
